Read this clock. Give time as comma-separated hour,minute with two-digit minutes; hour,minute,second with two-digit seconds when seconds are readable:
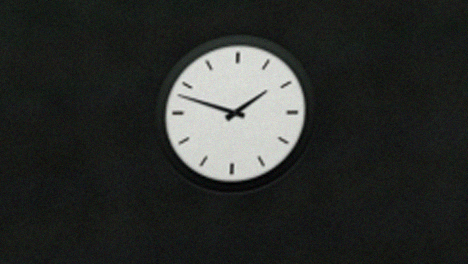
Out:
1,48
